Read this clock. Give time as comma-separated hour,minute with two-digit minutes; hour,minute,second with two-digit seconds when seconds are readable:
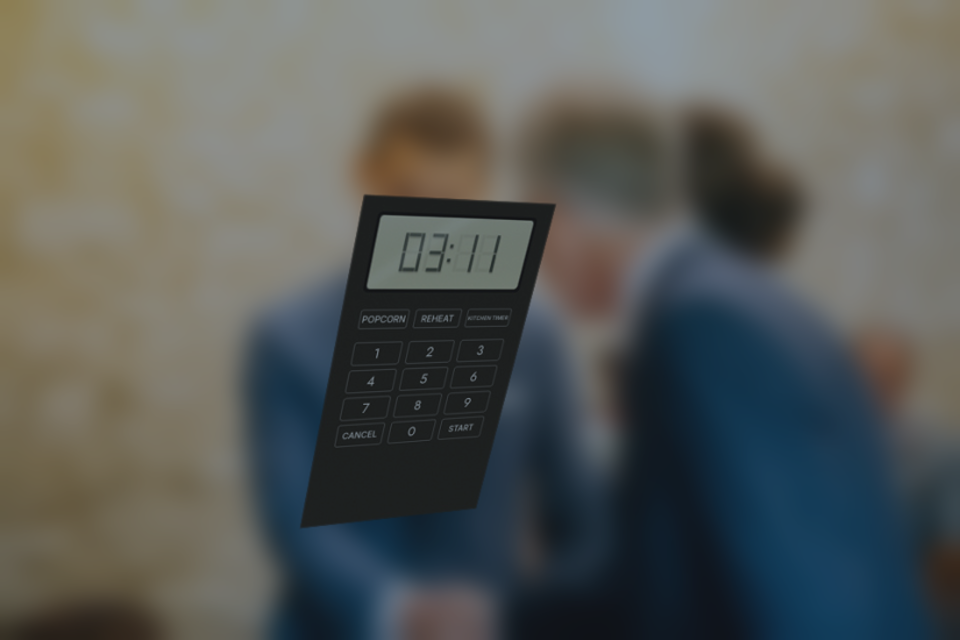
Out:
3,11
